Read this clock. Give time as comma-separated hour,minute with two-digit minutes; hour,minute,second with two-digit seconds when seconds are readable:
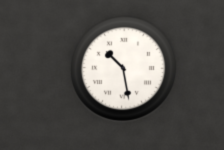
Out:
10,28
